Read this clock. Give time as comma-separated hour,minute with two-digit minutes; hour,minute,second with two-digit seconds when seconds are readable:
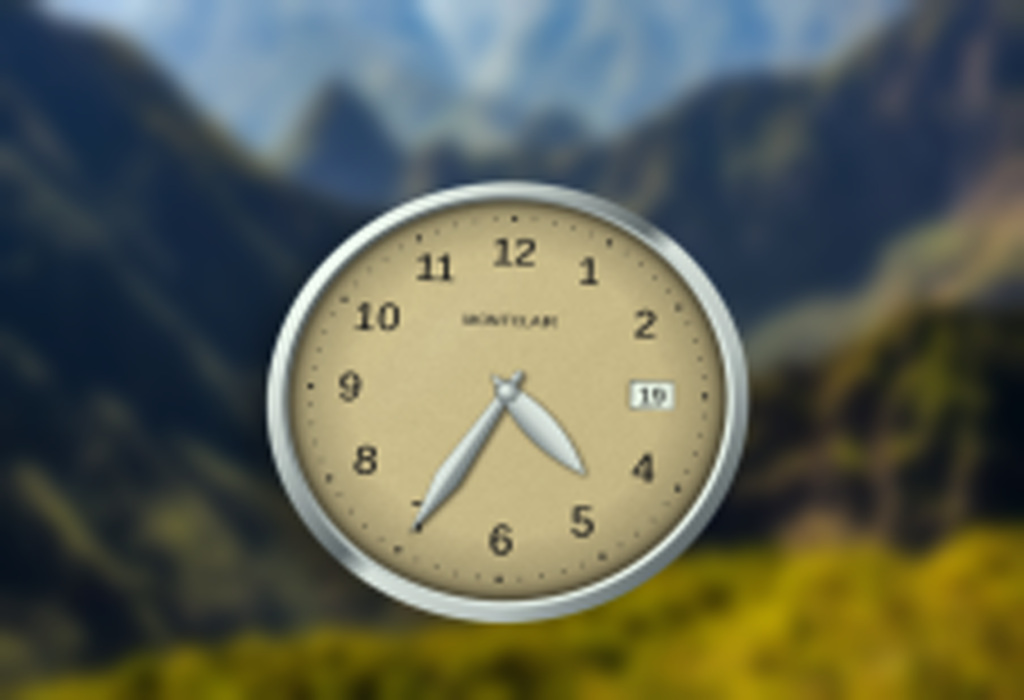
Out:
4,35
